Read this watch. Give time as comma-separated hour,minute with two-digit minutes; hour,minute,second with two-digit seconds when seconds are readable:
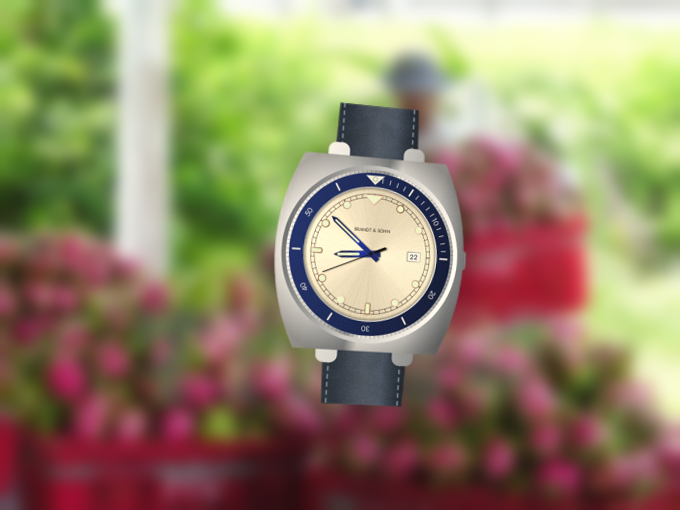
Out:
8,51,41
